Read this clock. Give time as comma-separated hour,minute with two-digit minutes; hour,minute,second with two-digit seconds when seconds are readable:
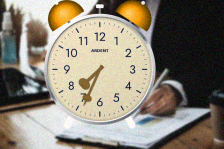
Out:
7,34
